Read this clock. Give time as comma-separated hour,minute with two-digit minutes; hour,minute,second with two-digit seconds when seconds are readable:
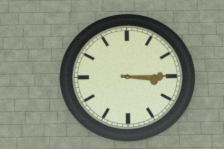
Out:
3,15
